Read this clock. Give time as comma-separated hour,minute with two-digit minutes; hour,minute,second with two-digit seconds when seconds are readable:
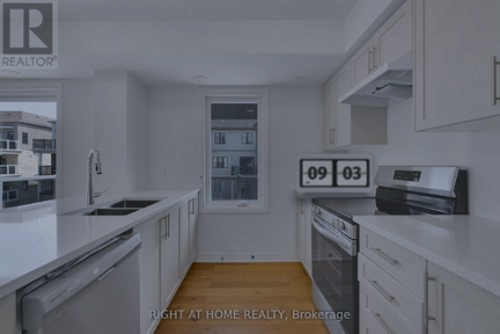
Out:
9,03
